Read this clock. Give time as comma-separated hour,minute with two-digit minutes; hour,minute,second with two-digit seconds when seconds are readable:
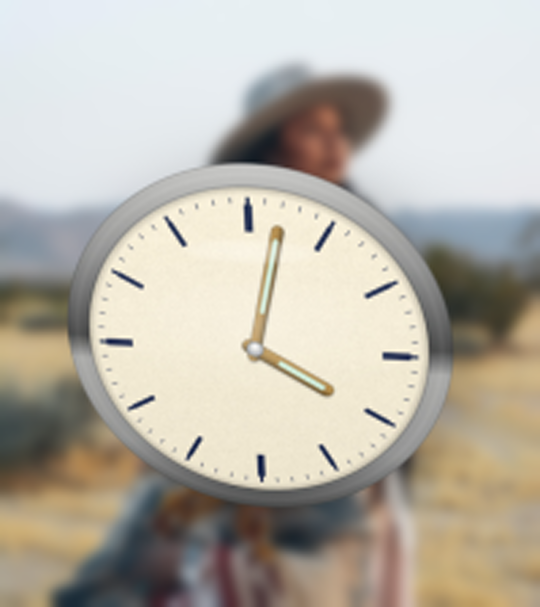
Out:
4,02
